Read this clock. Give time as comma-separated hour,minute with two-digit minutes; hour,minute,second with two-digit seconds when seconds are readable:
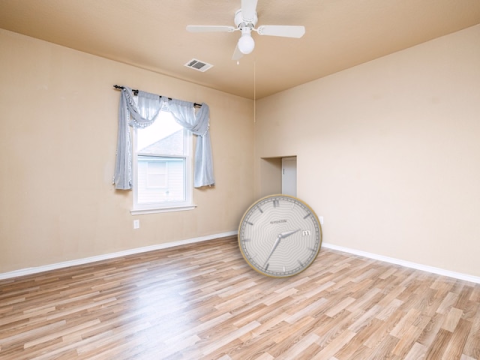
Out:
2,36
